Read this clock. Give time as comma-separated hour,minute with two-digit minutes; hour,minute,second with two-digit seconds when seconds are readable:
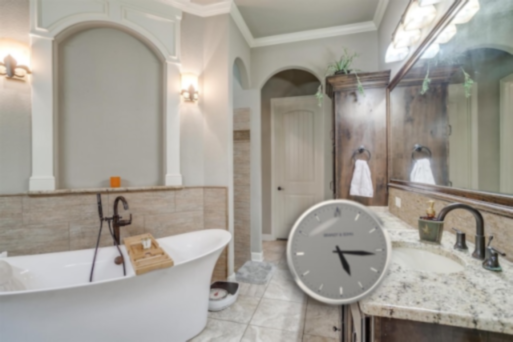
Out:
5,16
